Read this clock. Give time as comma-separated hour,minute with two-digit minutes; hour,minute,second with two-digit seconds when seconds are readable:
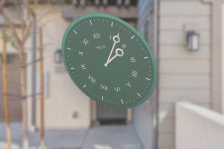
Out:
2,07
